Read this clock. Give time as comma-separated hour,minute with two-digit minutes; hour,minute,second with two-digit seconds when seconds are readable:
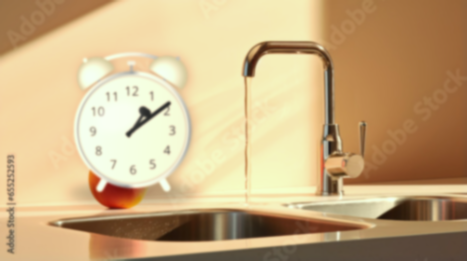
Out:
1,09
